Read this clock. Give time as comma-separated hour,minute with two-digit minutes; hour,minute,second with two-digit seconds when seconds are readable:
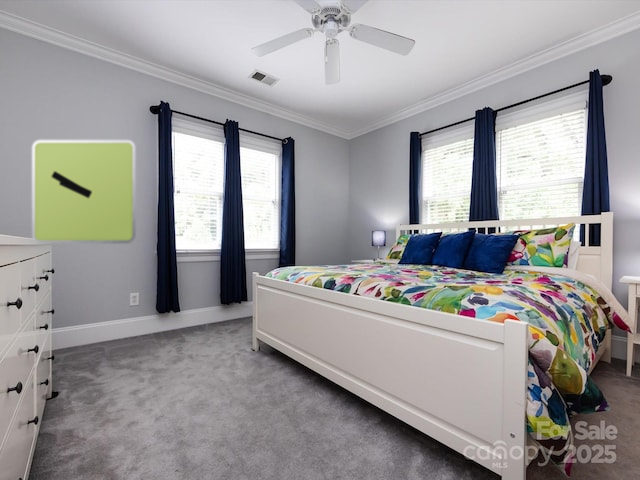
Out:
9,50
